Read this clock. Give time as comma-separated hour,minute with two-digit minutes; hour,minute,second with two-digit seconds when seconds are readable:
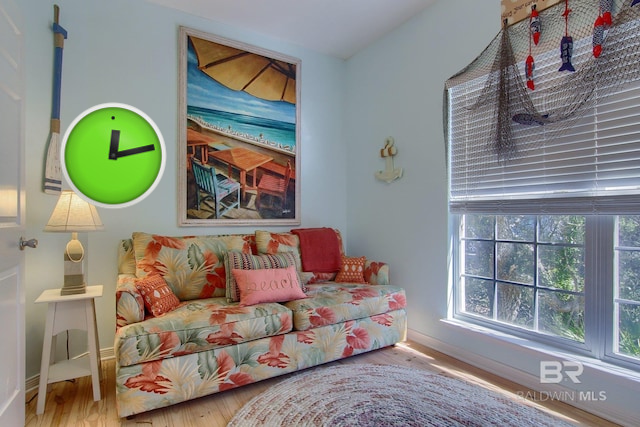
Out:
12,13
